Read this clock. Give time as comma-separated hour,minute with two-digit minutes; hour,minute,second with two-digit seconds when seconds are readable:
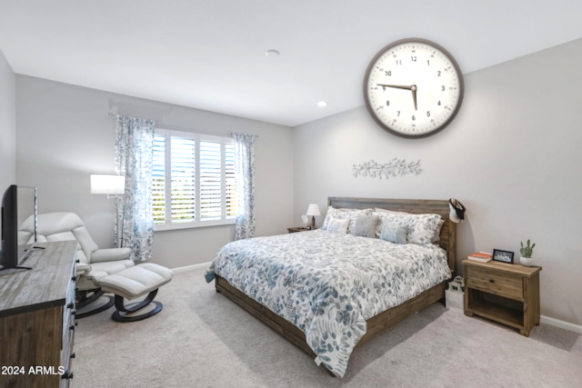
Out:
5,46
